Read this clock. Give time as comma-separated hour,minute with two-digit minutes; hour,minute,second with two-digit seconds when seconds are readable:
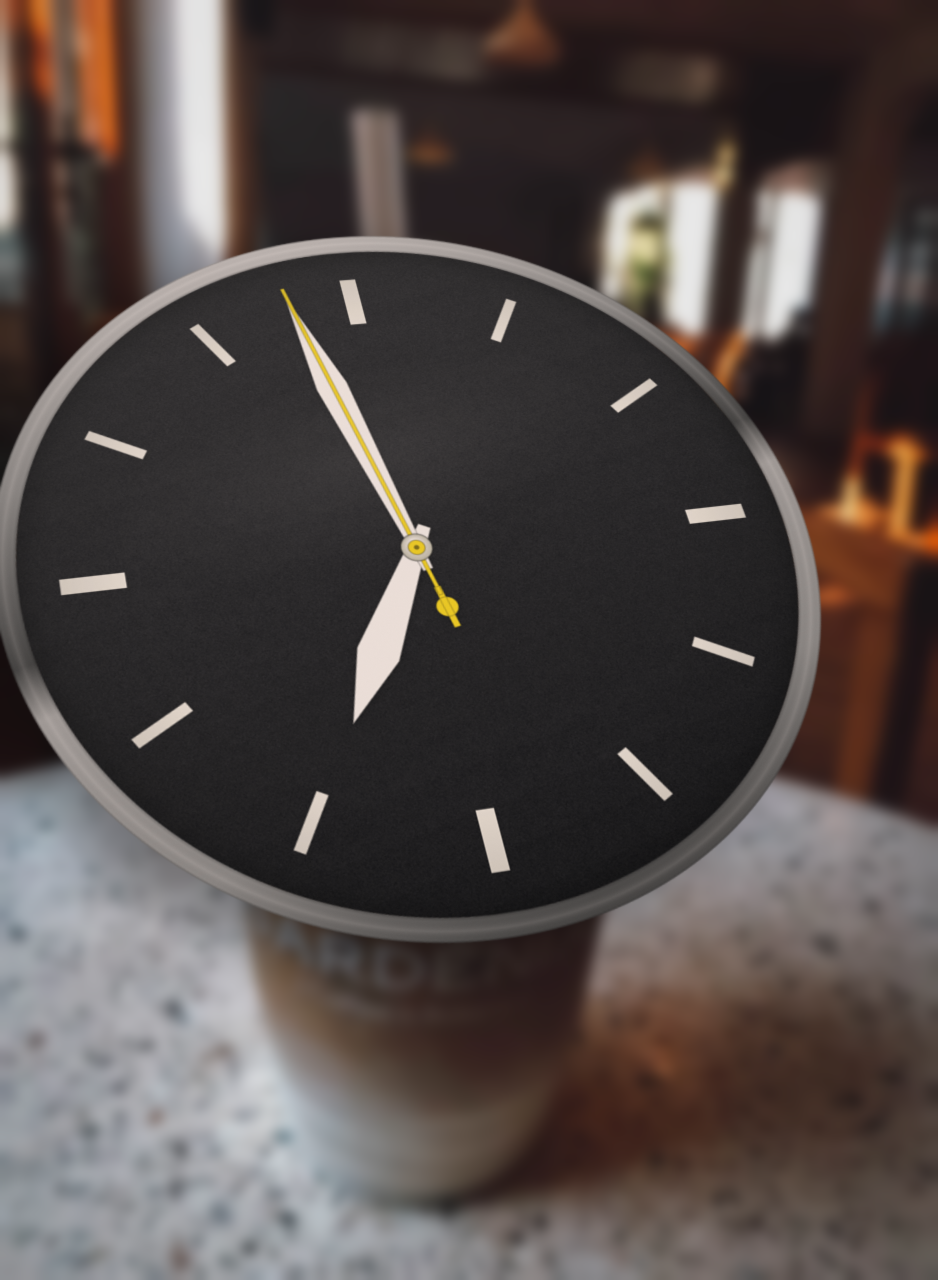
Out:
6,57,58
